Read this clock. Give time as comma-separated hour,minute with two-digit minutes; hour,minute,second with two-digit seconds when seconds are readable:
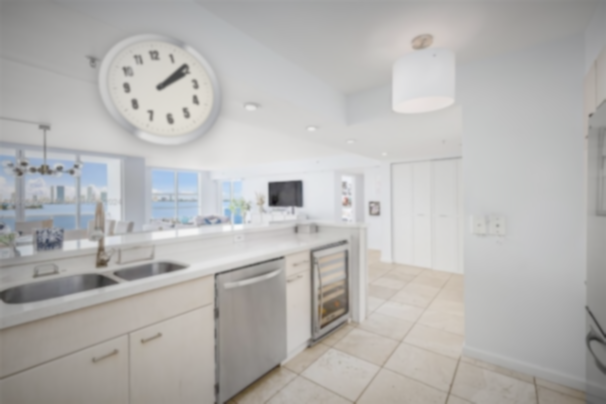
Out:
2,09
